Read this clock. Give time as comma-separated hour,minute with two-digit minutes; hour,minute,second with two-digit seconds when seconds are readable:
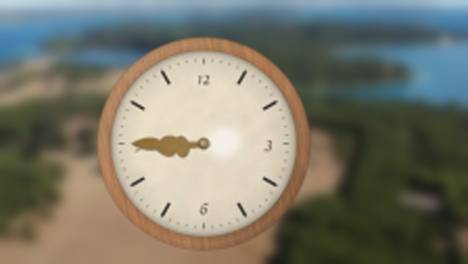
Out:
8,45
